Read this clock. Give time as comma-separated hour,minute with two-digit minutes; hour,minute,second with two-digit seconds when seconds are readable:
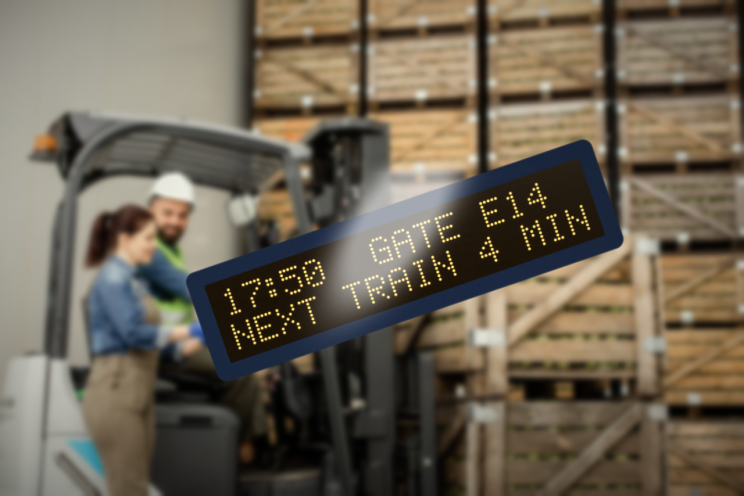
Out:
17,50
